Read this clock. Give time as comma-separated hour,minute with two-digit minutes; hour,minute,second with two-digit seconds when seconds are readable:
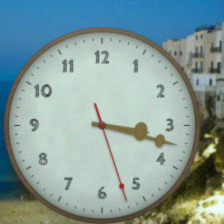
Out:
3,17,27
